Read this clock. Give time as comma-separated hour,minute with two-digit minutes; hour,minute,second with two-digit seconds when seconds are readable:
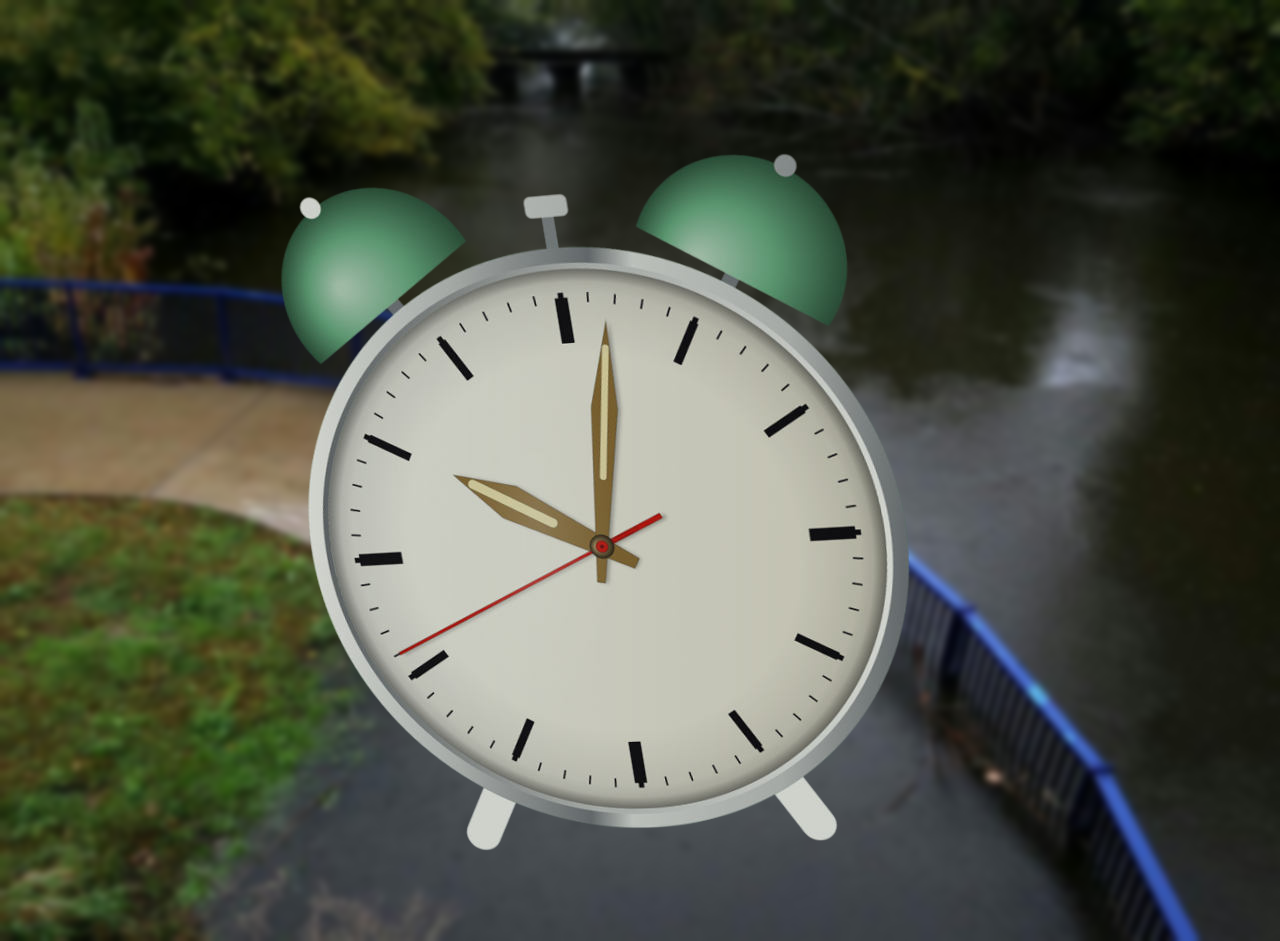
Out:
10,01,41
